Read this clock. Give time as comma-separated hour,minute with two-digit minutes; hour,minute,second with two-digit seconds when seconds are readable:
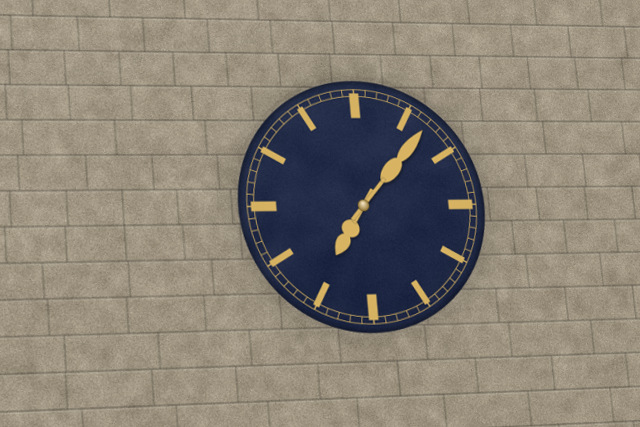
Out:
7,07
